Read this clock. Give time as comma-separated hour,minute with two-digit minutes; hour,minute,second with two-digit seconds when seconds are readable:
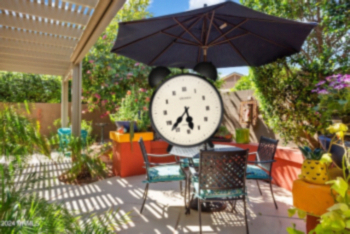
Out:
5,37
